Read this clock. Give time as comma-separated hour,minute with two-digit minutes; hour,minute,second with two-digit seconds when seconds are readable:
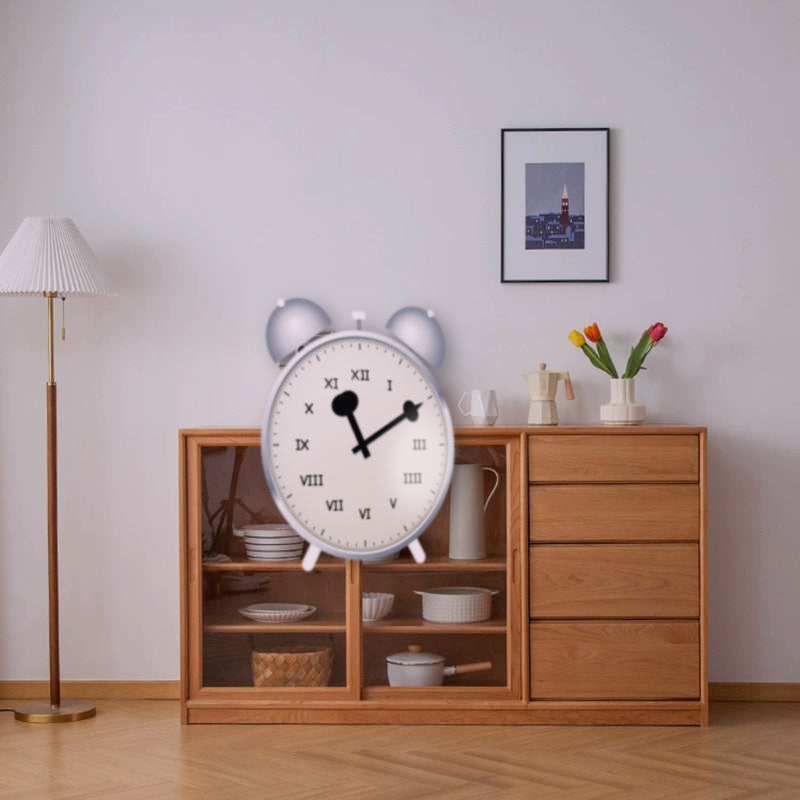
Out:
11,10
